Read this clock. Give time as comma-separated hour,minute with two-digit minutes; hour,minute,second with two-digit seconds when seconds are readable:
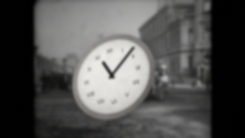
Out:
11,08
